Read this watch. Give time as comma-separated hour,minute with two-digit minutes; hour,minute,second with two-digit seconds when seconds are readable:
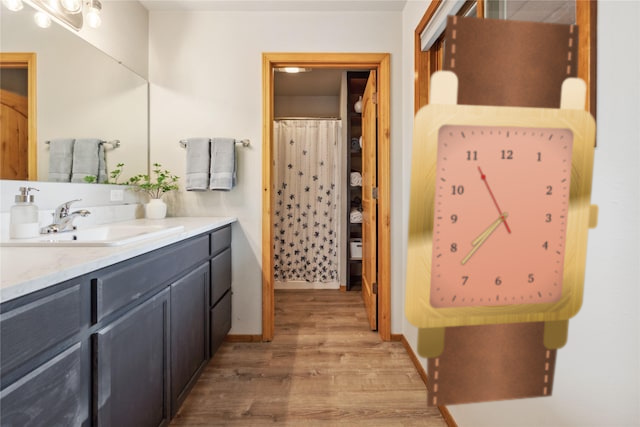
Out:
7,36,55
